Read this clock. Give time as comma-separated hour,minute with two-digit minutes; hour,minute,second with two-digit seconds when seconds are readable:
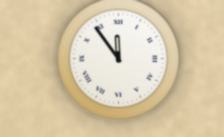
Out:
11,54
